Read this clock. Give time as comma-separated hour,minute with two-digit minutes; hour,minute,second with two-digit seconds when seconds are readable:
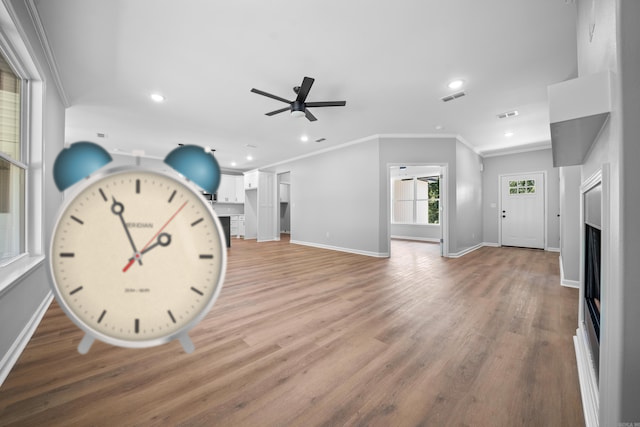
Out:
1,56,07
